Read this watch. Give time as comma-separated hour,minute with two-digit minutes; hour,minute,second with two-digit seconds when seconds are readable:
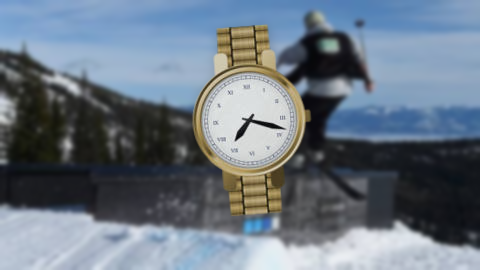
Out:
7,18
